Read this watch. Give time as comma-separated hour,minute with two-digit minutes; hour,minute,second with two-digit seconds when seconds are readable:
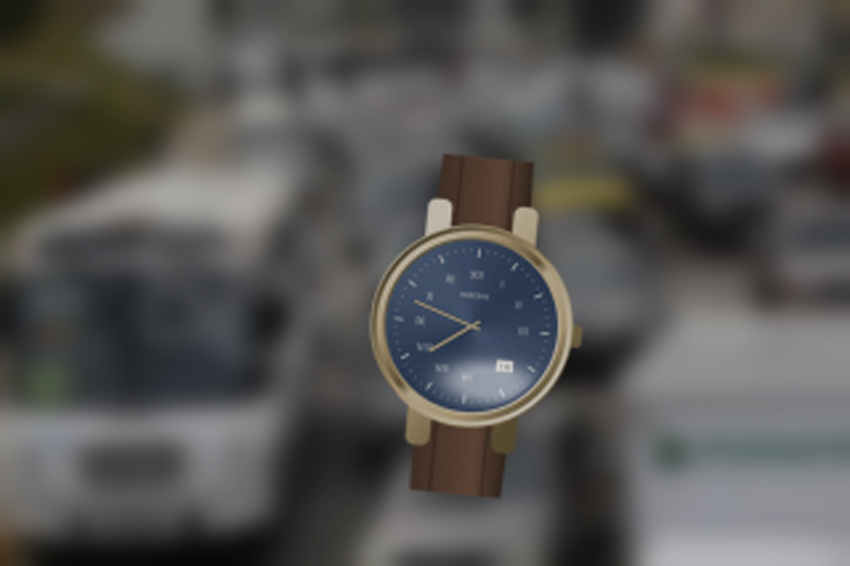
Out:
7,48
